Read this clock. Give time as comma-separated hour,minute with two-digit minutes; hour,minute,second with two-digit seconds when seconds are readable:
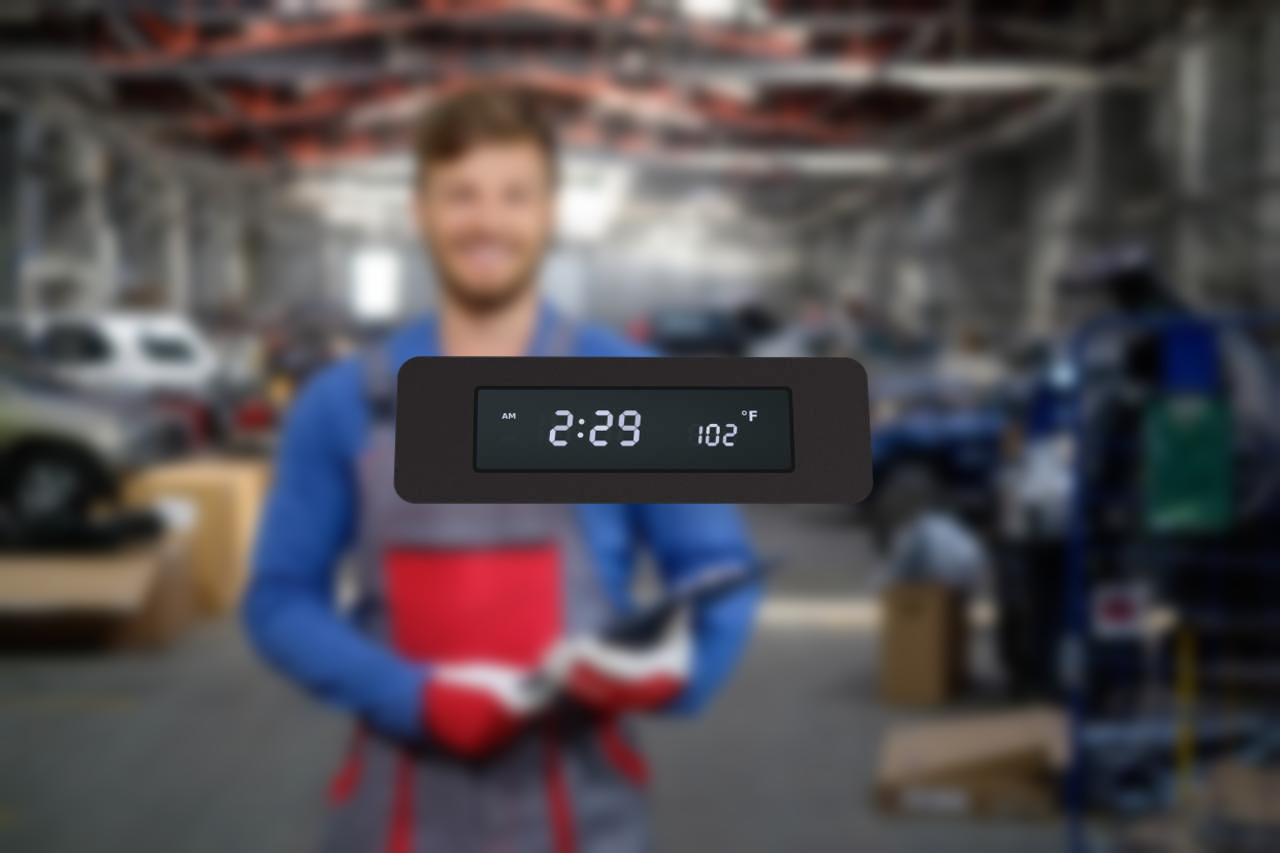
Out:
2,29
